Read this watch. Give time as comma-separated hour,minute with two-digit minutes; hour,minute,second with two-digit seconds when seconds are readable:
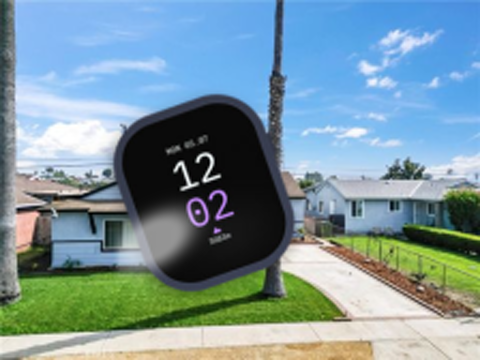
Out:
12,02
